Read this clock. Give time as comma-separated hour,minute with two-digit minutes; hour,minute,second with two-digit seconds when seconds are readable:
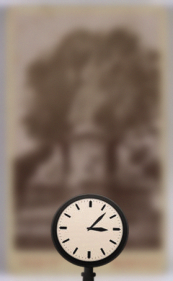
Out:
3,07
